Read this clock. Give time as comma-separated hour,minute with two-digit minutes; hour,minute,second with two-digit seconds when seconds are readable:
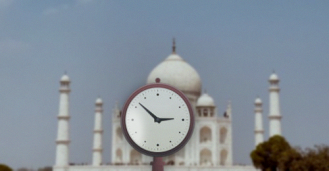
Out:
2,52
